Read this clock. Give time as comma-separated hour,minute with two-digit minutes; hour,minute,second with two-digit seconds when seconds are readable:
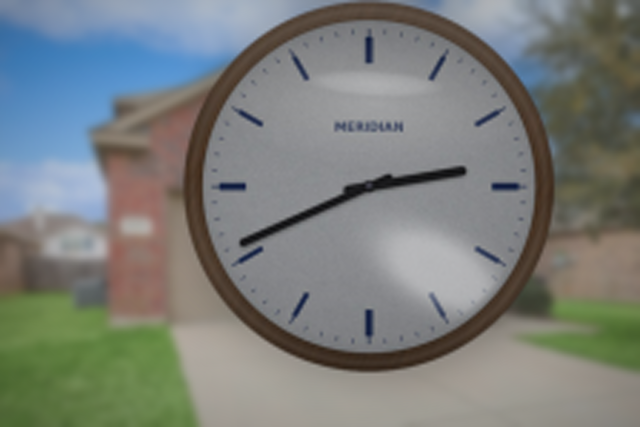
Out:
2,41
